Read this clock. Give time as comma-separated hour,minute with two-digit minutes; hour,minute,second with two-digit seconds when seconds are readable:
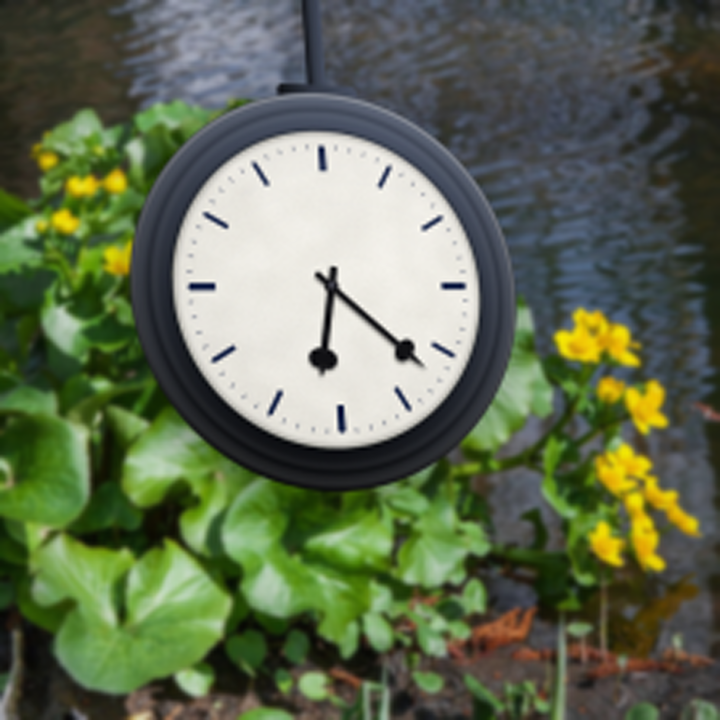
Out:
6,22
